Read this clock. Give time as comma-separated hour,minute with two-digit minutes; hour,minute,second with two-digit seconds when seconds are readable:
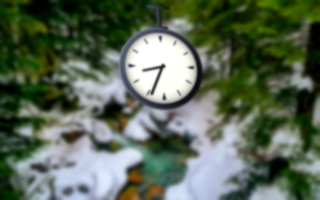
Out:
8,34
